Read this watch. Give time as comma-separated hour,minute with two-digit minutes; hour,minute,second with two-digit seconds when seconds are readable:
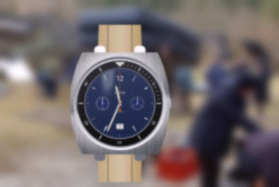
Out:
11,34
